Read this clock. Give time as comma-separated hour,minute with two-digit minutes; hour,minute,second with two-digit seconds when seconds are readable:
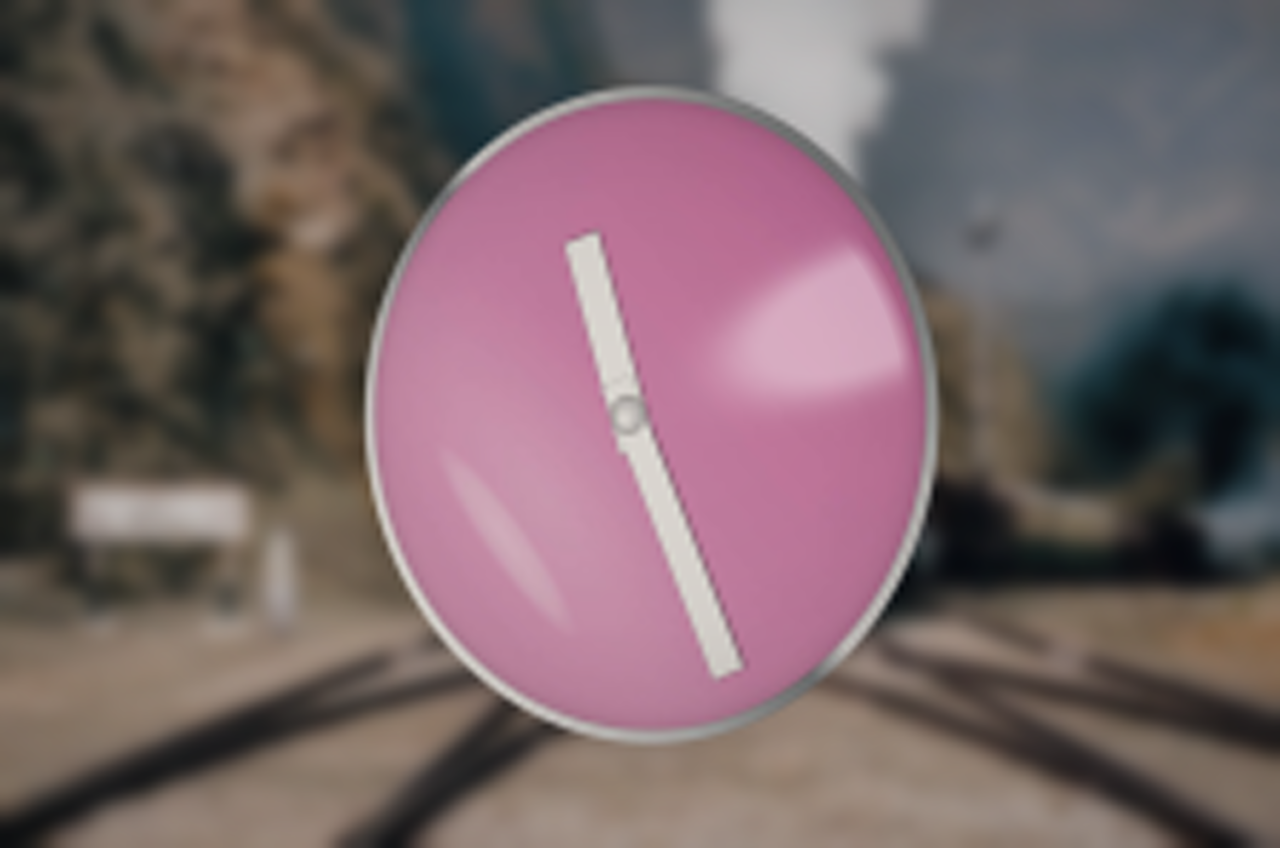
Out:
11,26
